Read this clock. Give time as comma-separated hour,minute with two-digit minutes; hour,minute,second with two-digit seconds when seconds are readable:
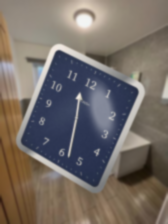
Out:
11,28
